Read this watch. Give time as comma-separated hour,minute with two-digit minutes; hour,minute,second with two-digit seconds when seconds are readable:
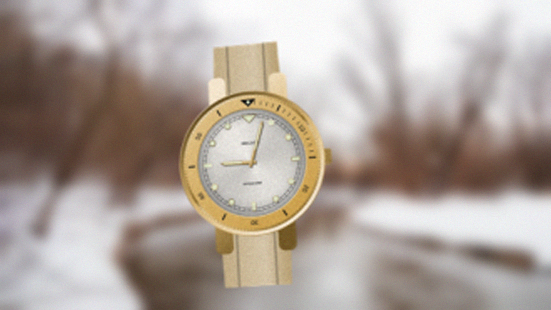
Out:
9,03
